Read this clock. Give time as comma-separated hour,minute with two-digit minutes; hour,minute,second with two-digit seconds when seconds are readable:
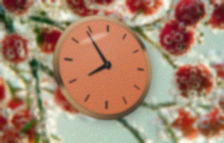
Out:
7,54
